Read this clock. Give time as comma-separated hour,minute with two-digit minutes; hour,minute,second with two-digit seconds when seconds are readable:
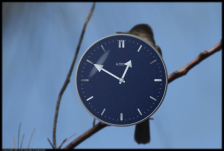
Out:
12,50
